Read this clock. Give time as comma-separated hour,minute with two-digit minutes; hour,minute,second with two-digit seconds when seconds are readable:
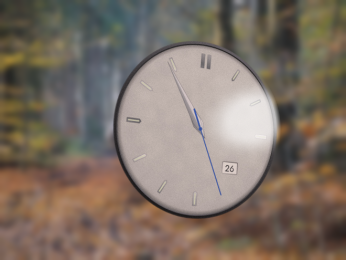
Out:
10,54,26
